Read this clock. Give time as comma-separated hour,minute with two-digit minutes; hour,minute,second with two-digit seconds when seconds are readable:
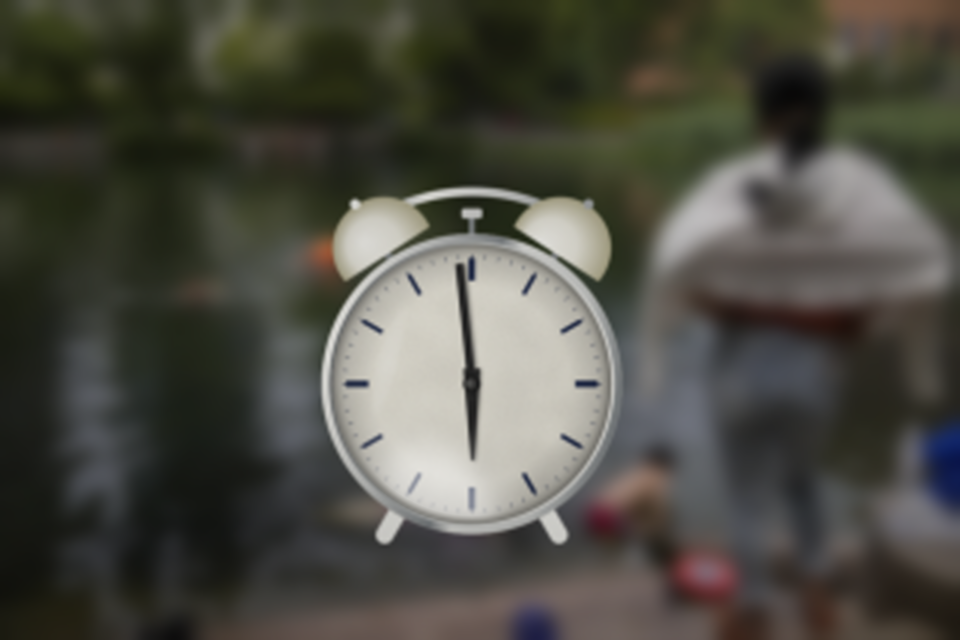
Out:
5,59
